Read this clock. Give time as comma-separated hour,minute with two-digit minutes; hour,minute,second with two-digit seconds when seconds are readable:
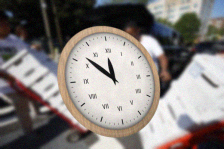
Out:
11,52
